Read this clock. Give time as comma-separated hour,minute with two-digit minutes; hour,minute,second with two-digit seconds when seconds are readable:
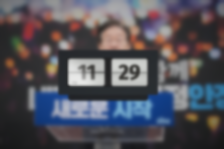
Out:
11,29
